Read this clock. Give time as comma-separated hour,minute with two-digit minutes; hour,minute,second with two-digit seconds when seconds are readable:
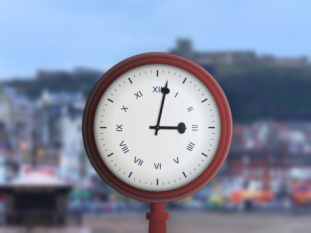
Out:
3,02
